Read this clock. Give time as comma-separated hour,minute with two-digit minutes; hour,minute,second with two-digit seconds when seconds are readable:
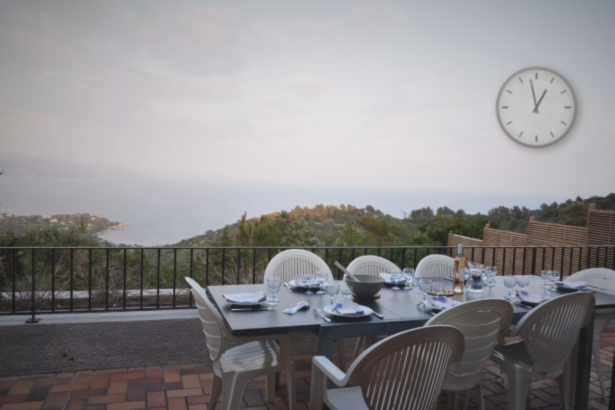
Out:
12,58
